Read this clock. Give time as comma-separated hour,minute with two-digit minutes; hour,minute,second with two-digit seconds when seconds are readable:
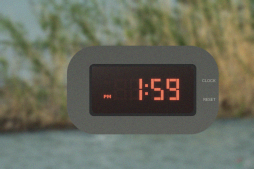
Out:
1,59
